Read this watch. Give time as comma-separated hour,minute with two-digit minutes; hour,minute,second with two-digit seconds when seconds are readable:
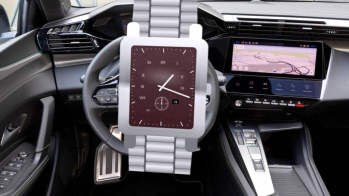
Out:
1,18
